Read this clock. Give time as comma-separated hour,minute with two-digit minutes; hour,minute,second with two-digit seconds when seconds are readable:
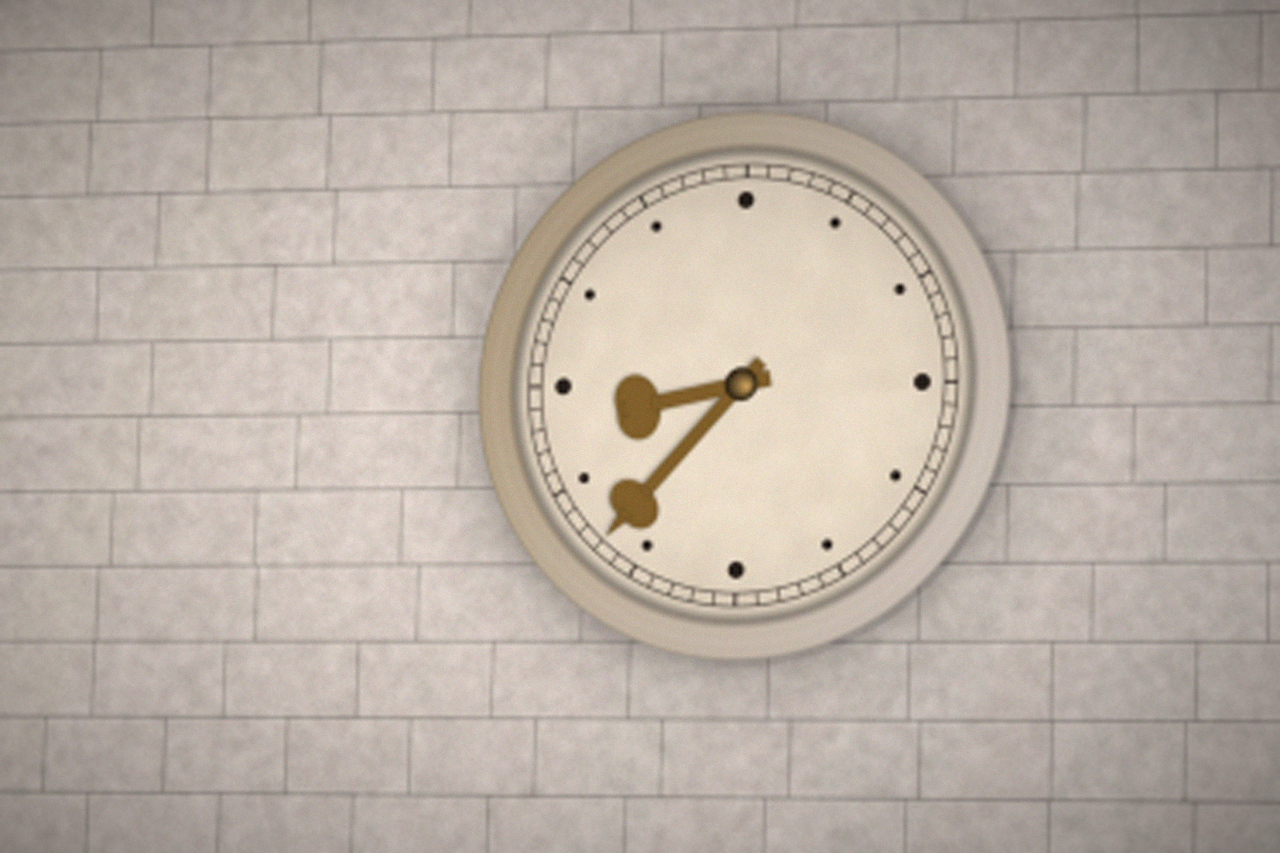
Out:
8,37
